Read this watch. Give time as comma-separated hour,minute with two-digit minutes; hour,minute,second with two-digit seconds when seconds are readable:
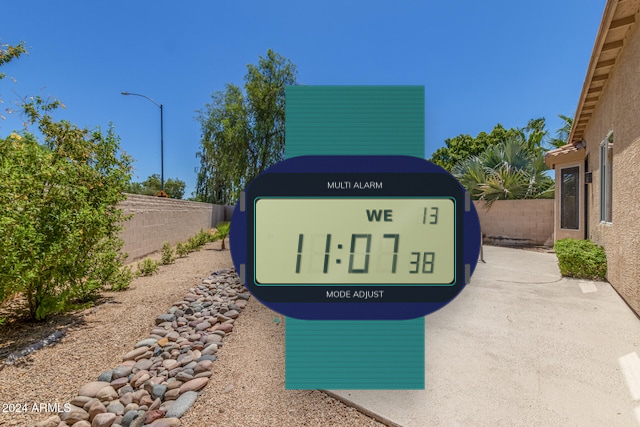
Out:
11,07,38
